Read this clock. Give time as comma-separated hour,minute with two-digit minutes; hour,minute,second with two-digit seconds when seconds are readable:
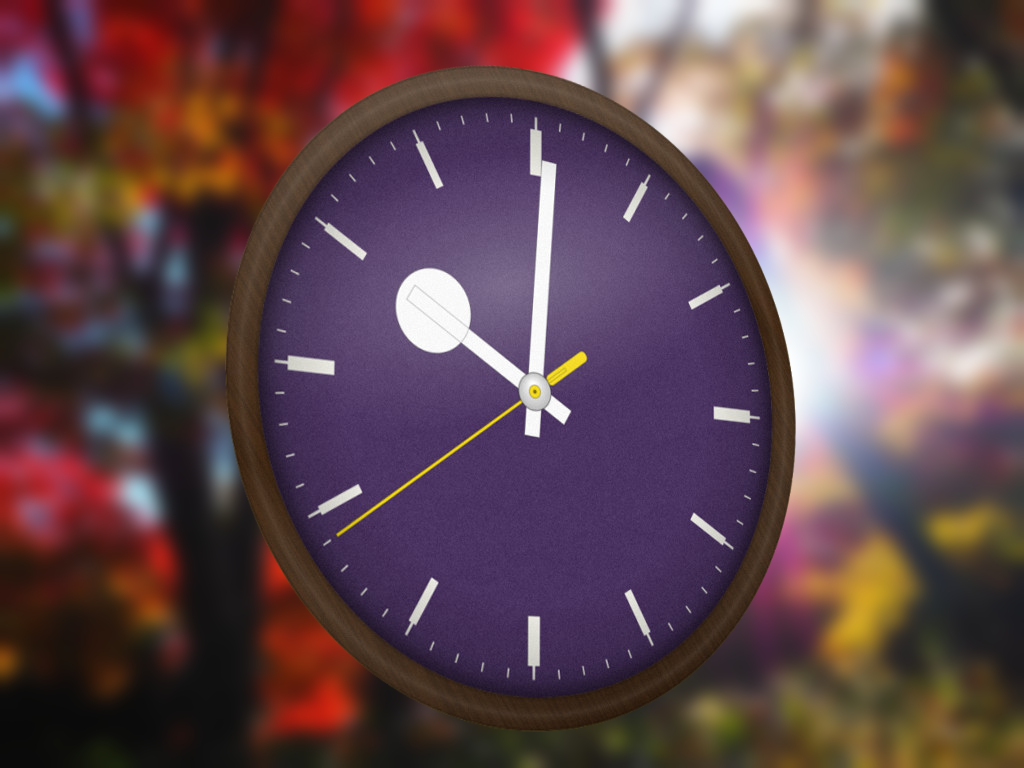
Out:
10,00,39
